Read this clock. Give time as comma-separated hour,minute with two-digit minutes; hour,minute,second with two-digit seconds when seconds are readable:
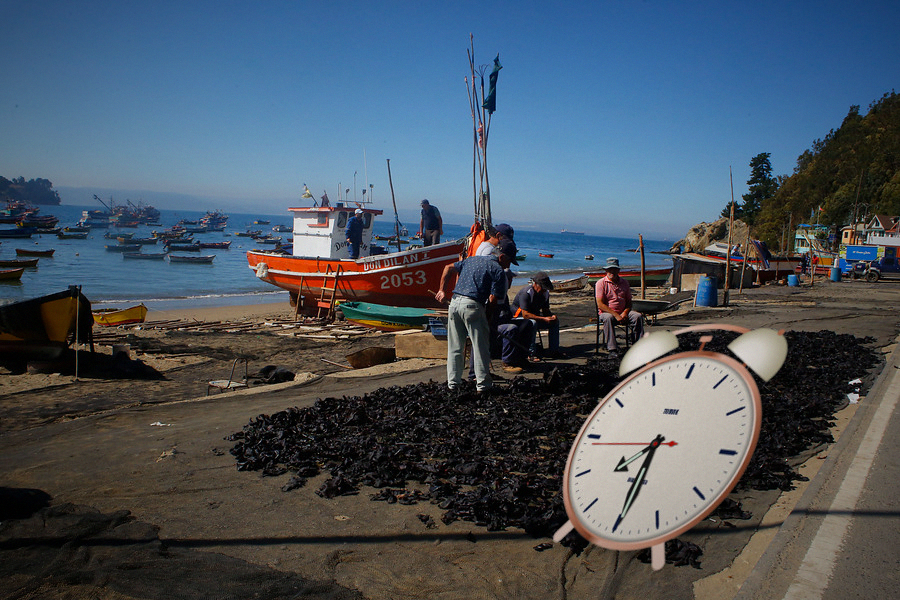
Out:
7,29,44
